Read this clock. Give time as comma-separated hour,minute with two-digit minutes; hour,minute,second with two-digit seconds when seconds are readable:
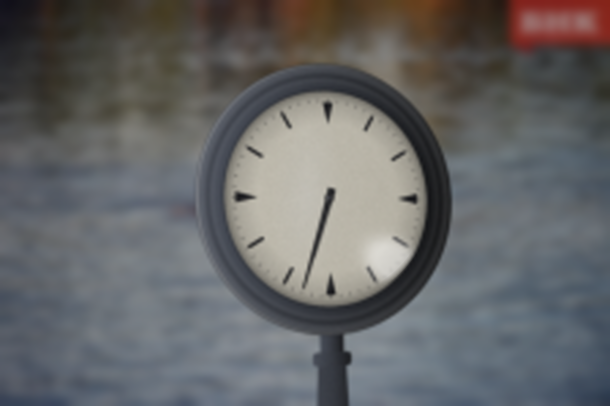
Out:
6,33
